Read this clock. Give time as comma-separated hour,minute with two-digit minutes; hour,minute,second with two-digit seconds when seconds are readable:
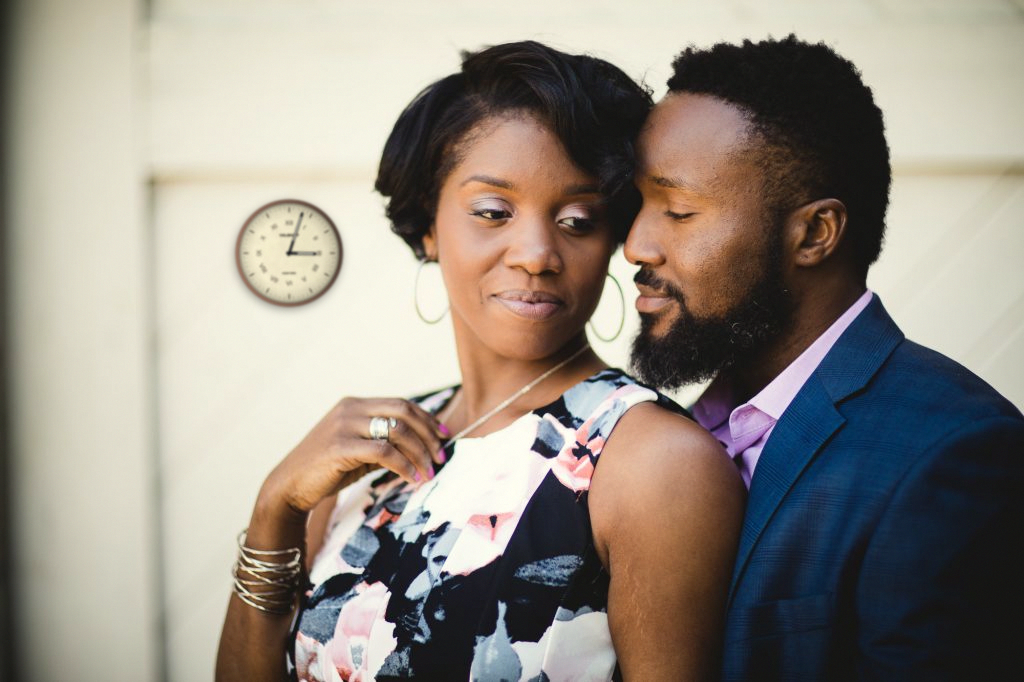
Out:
3,03
